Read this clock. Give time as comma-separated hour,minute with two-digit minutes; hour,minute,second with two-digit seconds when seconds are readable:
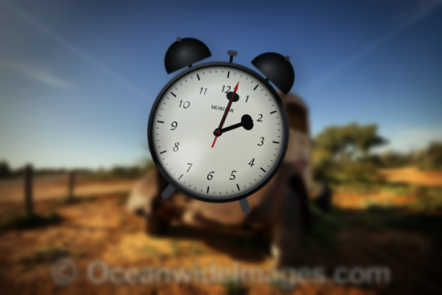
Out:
2,02,02
